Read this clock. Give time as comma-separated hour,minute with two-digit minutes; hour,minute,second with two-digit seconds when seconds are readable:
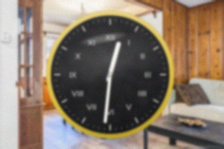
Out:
12,31
